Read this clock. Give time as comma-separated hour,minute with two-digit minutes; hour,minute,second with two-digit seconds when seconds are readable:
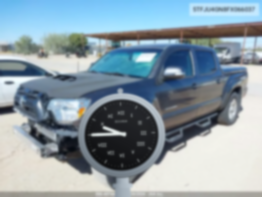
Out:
9,45
